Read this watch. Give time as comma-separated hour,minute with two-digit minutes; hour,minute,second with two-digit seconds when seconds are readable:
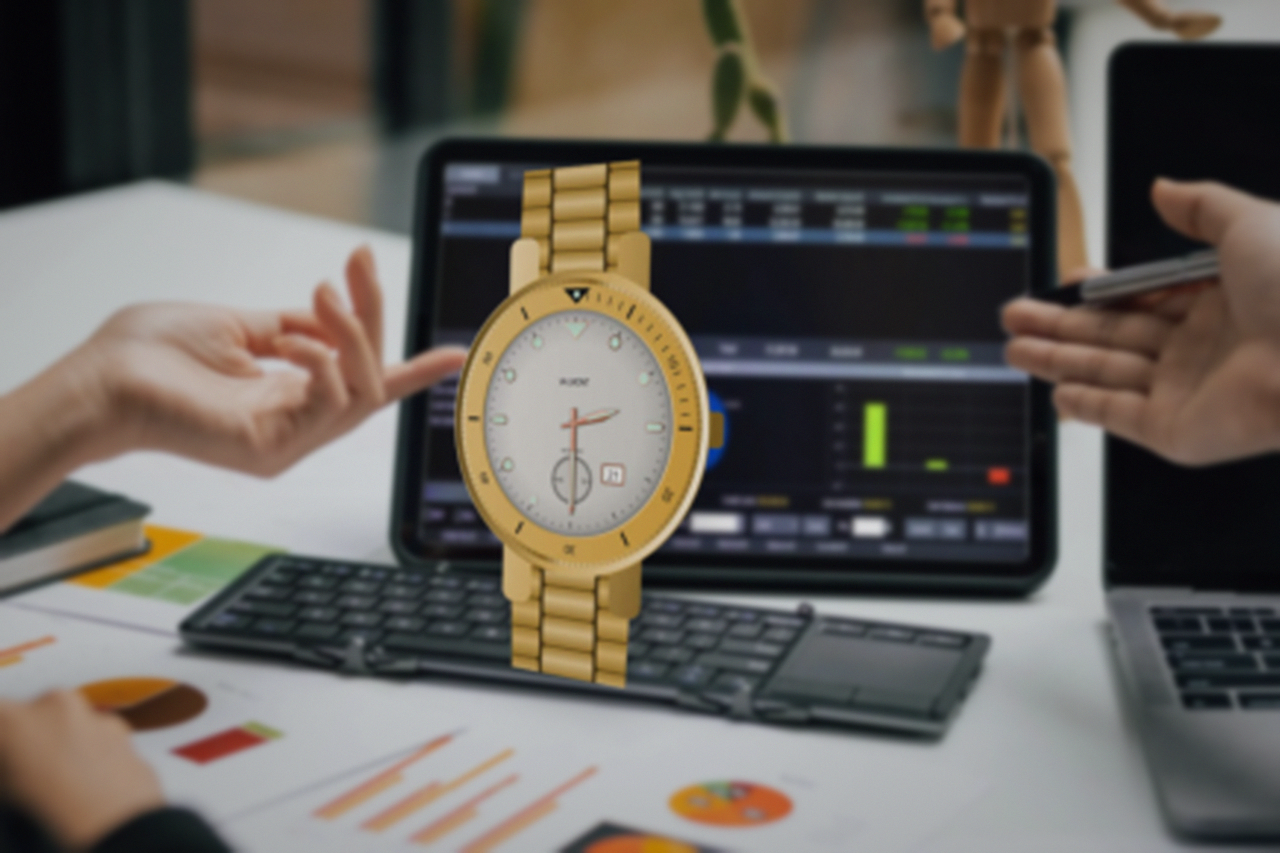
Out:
2,30
